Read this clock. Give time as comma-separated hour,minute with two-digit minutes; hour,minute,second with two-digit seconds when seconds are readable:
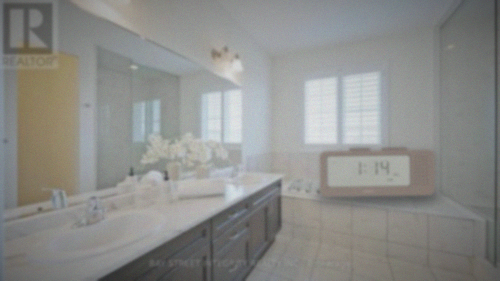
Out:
1,14
